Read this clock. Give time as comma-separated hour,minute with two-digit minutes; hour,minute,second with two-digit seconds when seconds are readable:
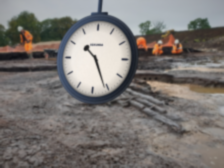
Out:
10,26
